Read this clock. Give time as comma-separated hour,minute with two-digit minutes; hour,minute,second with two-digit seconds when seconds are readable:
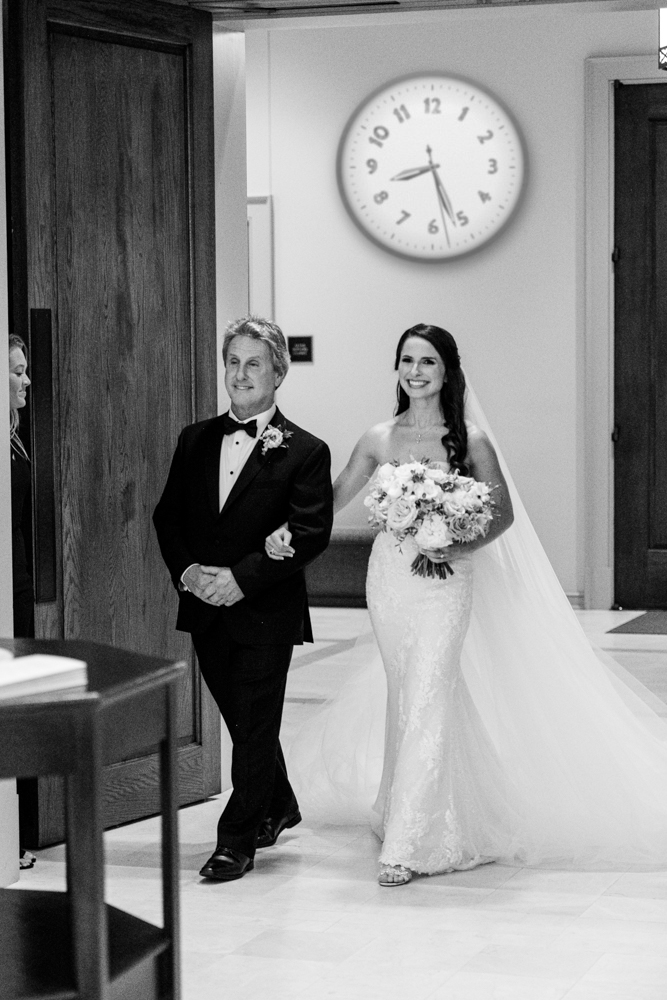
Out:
8,26,28
